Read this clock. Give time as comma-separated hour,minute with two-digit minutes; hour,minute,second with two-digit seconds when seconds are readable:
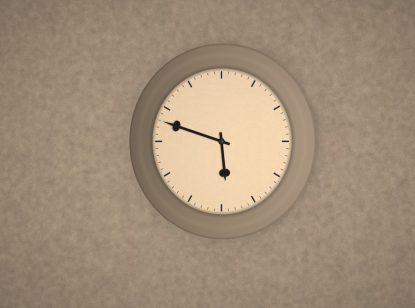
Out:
5,48
